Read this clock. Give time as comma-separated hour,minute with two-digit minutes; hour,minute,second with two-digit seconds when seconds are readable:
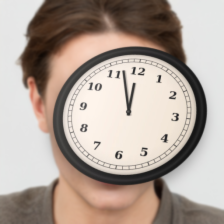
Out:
11,57
